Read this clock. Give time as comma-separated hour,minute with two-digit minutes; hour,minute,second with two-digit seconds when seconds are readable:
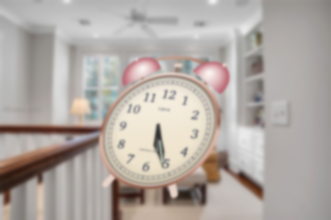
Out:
5,26
